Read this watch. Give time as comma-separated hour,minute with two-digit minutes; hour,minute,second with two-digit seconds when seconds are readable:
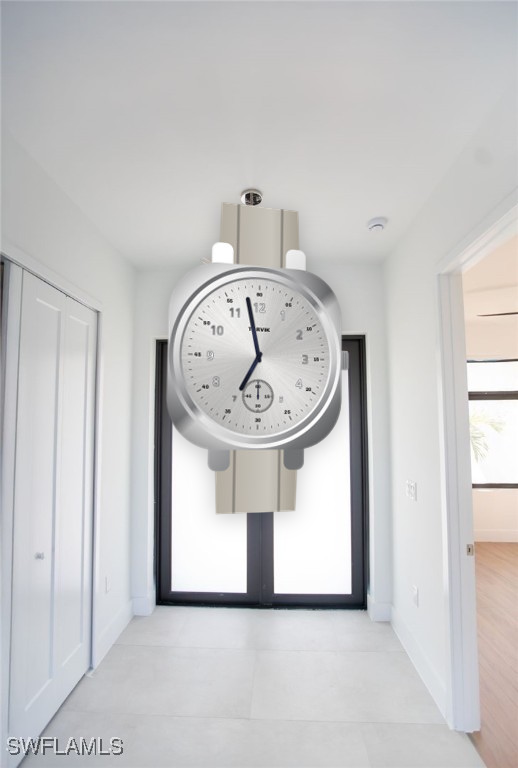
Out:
6,58
